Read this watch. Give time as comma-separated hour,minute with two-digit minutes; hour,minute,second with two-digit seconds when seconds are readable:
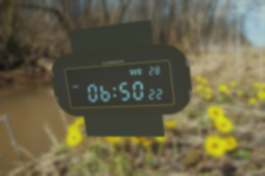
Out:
6,50
